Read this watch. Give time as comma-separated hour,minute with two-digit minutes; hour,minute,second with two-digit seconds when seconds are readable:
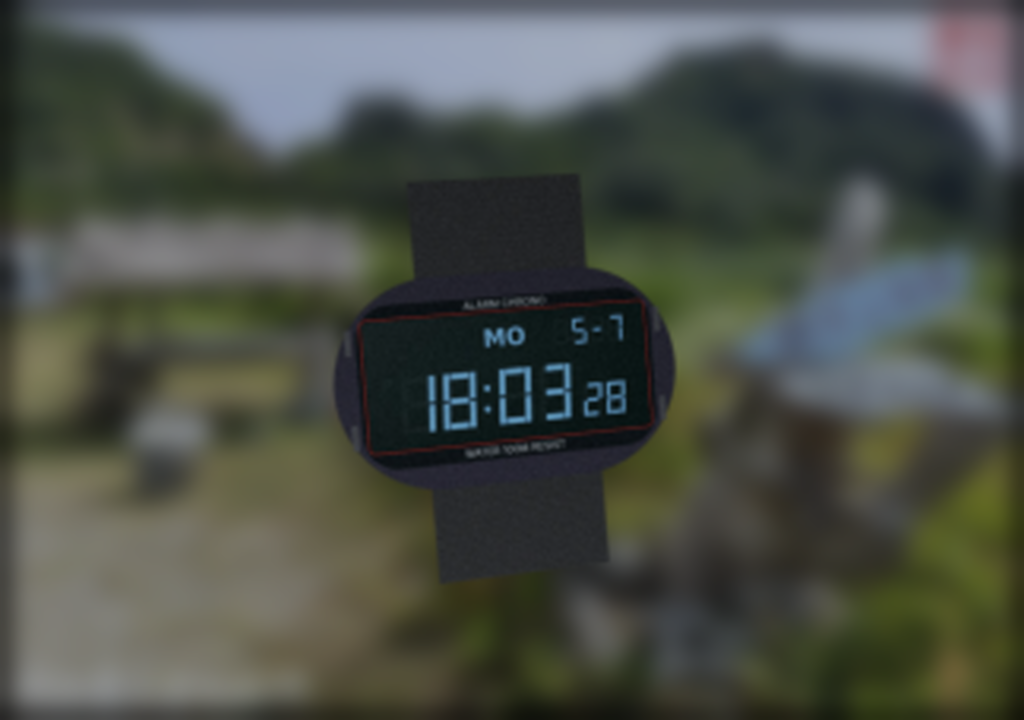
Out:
18,03,28
